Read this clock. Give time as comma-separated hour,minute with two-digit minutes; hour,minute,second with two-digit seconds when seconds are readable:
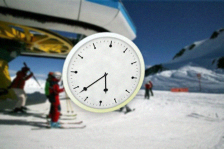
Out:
5,38
